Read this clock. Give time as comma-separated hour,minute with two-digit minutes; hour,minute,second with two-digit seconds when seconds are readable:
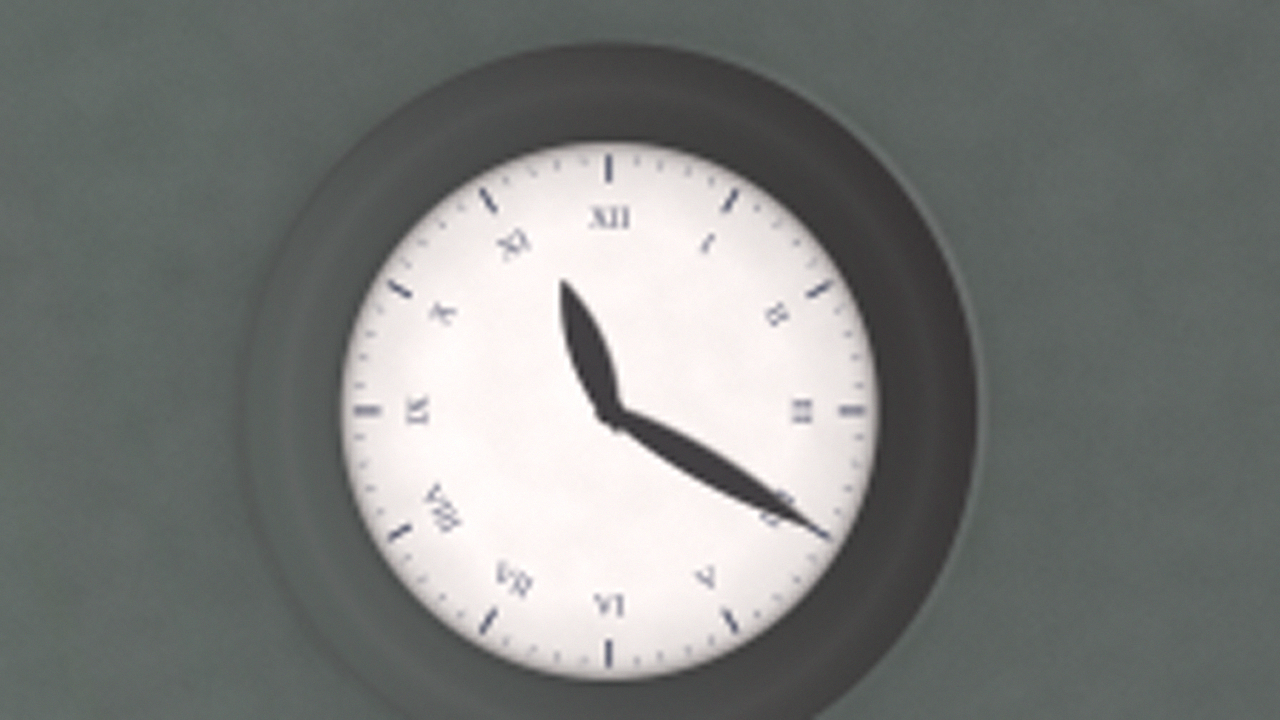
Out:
11,20
